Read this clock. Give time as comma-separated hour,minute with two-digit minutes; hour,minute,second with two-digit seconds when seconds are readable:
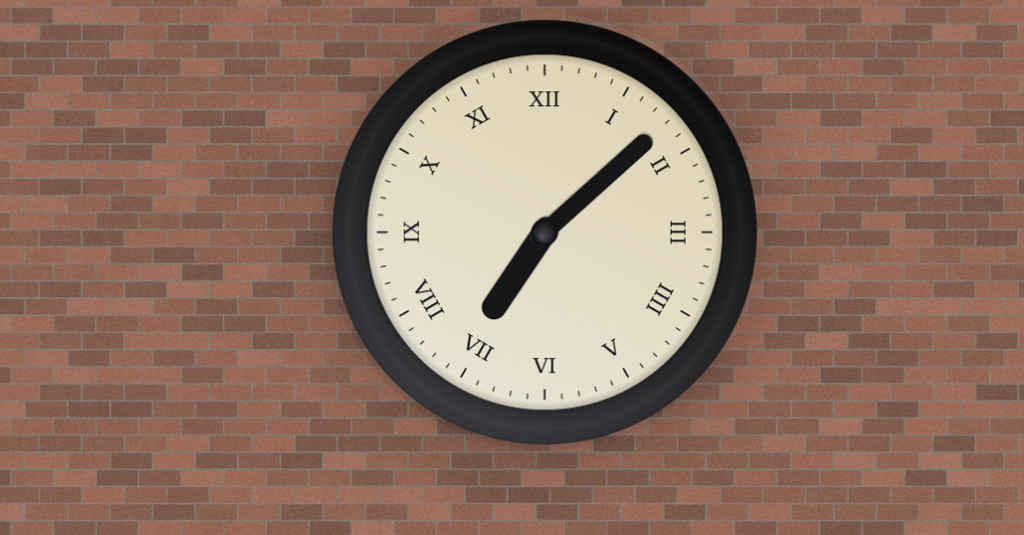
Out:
7,08
